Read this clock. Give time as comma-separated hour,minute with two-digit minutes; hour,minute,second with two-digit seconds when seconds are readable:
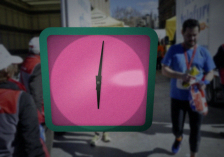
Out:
6,01
